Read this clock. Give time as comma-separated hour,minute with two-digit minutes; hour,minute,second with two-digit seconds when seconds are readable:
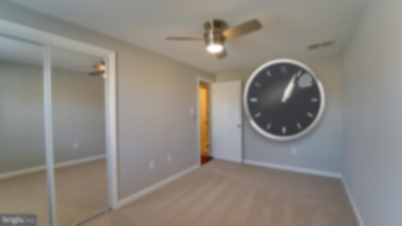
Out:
1,04
